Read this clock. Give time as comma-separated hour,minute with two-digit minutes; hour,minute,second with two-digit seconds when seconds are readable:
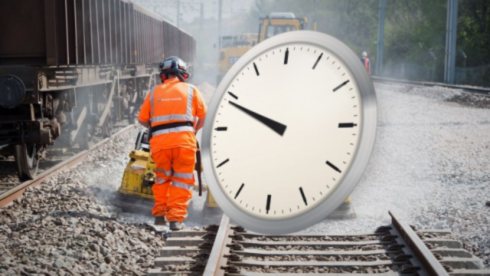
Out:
9,49
